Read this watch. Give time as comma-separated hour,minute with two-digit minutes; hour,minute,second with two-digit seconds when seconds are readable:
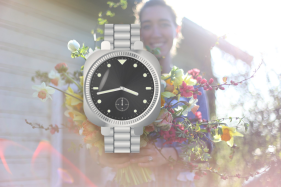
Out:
3,43
